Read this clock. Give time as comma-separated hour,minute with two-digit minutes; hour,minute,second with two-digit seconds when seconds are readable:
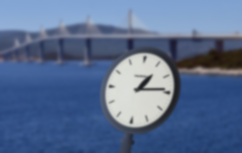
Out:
1,14
